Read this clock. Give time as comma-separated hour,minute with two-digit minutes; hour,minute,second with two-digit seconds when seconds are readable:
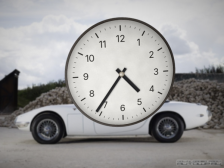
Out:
4,36
